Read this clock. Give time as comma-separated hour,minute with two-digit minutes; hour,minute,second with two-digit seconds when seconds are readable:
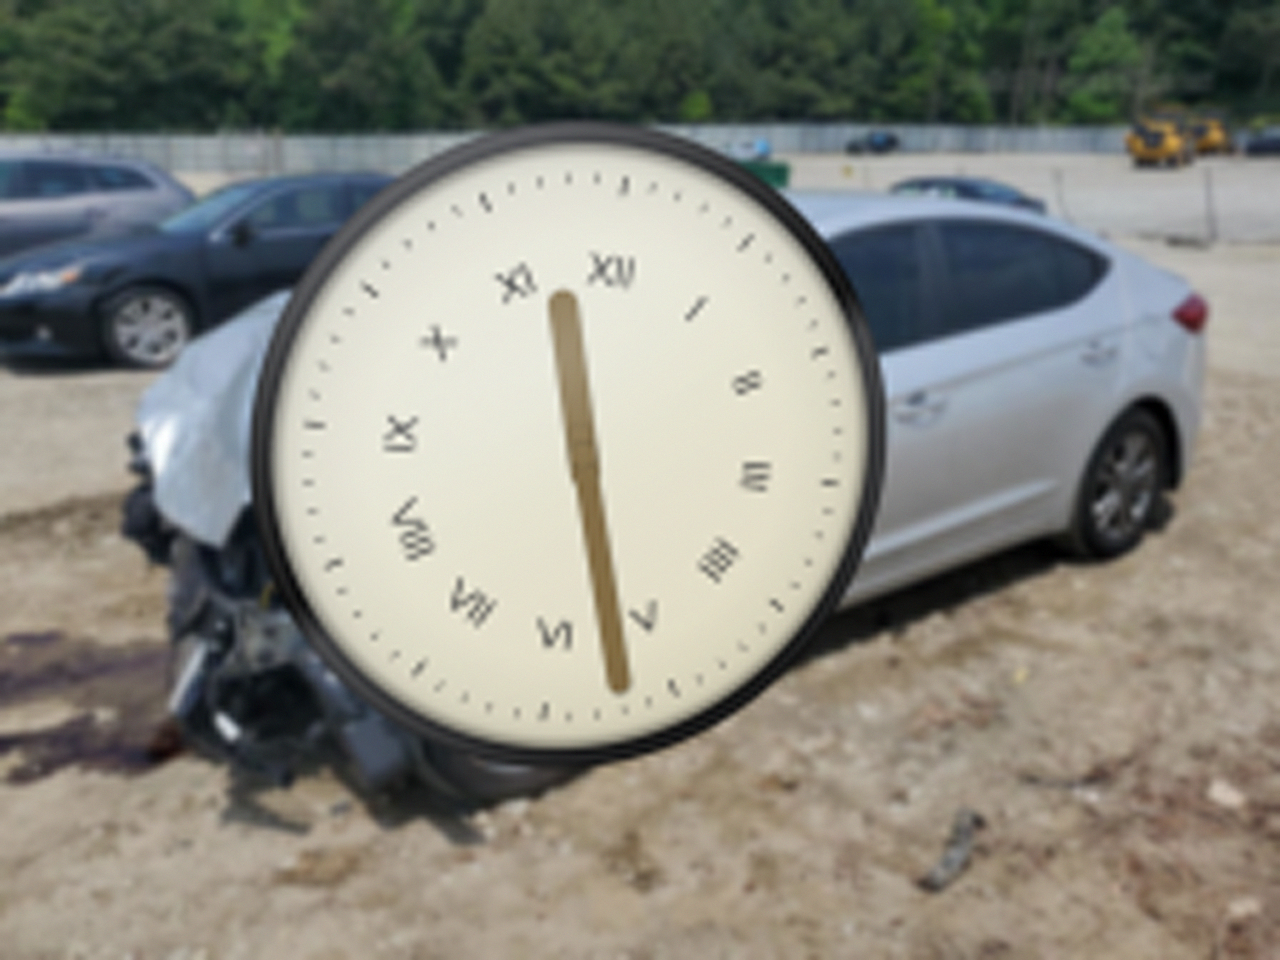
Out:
11,27
